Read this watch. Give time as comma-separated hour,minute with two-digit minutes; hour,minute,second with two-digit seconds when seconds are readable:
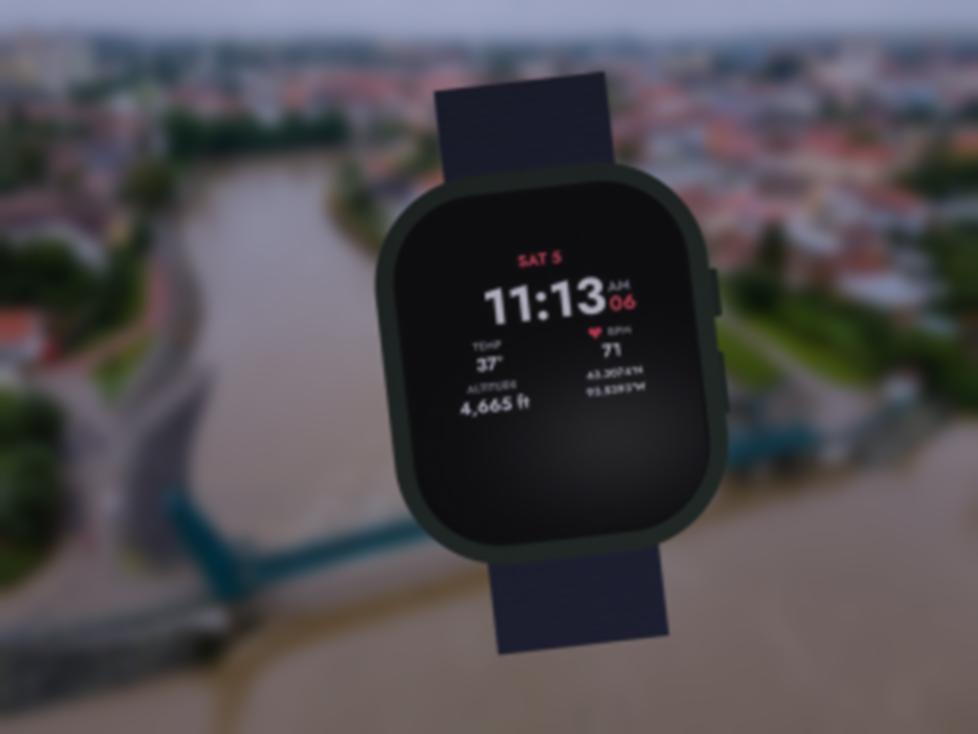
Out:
11,13
